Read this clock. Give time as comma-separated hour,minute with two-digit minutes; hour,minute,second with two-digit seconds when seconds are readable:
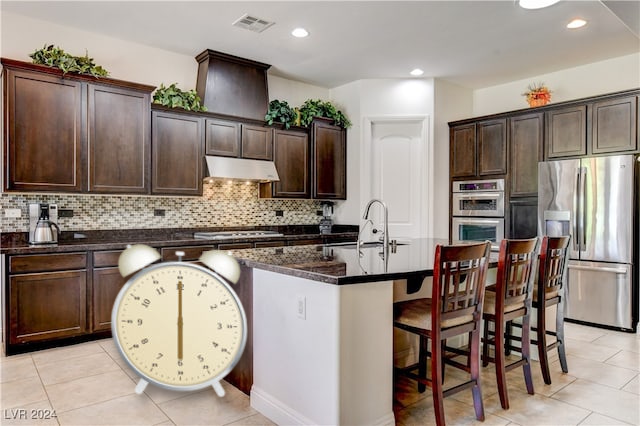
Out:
6,00
